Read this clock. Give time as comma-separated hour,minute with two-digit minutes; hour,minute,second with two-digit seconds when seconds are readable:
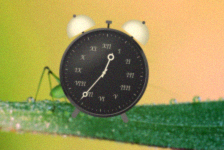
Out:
12,36
